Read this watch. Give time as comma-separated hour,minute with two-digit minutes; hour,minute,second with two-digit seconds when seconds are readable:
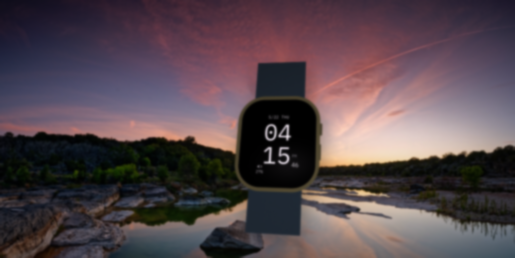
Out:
4,15
